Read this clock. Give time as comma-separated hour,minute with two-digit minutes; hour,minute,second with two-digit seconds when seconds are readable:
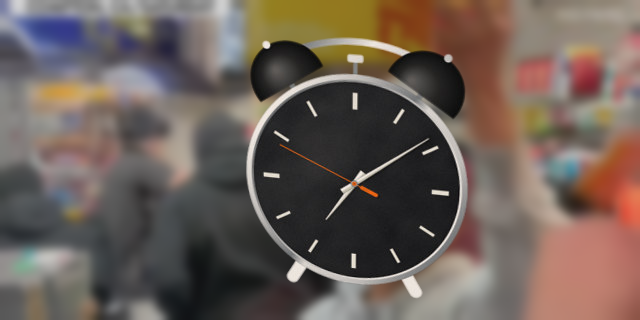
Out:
7,08,49
